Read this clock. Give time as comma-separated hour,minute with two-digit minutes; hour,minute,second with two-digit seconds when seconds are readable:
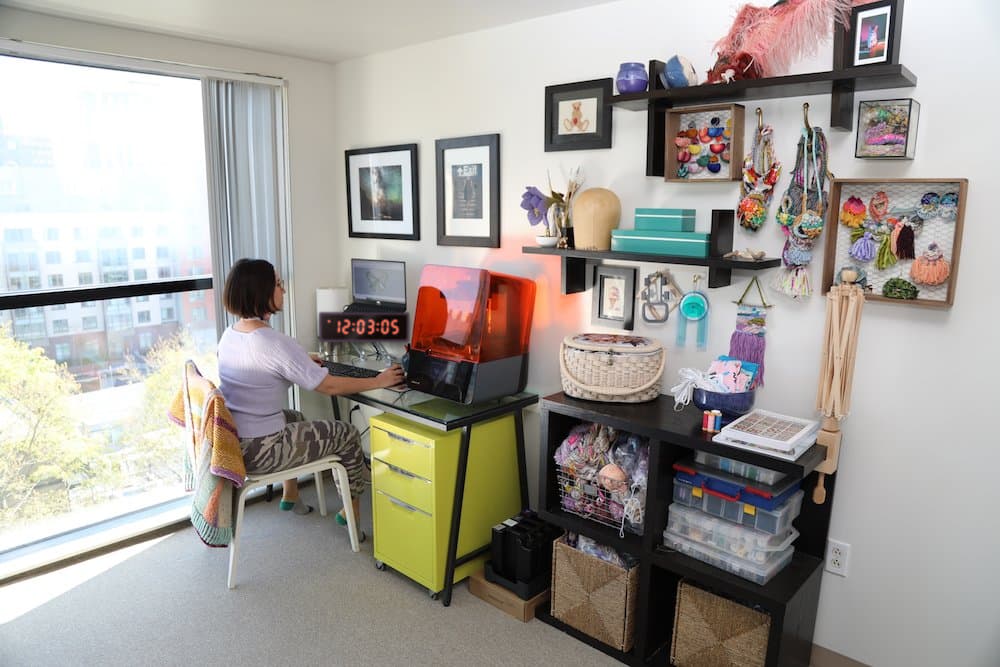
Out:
12,03,05
